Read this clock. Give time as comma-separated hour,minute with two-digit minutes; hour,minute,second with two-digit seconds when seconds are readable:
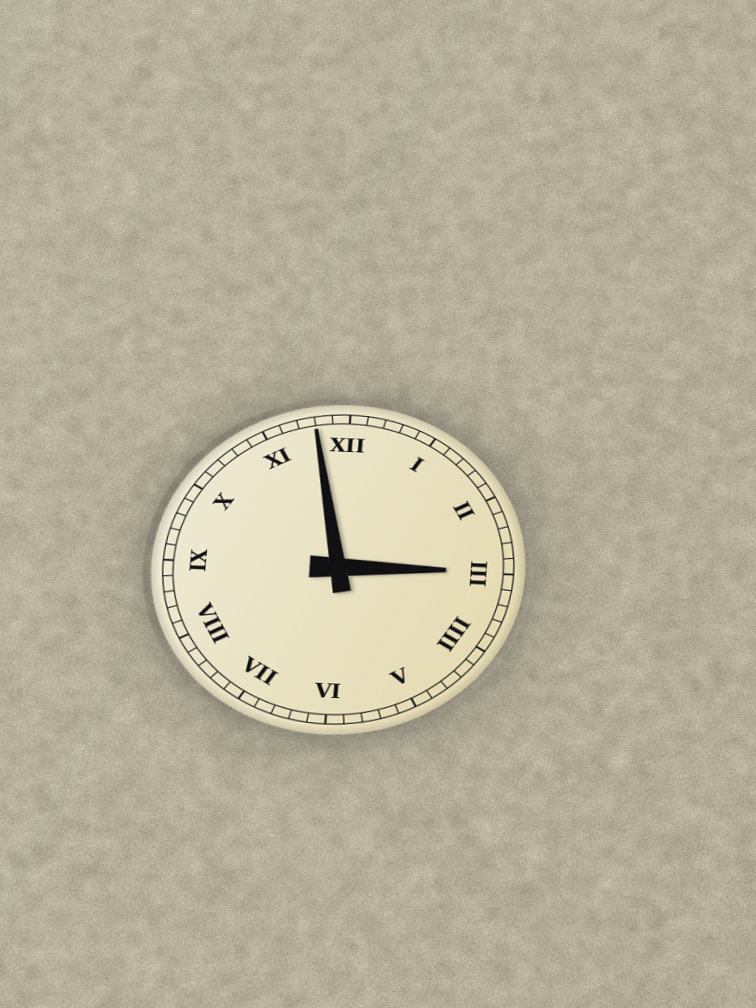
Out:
2,58
